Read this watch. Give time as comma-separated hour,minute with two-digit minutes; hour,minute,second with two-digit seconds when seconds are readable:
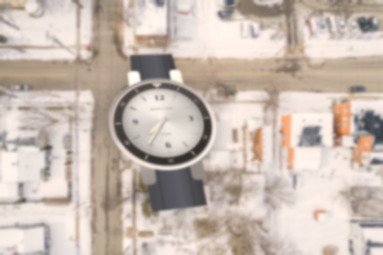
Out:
7,36
